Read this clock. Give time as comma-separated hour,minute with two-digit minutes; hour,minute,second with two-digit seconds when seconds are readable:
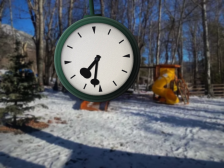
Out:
7,32
